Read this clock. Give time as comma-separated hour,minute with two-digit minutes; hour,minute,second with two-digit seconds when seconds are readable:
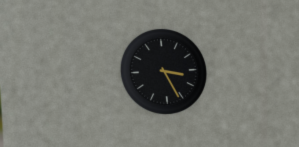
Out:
3,26
